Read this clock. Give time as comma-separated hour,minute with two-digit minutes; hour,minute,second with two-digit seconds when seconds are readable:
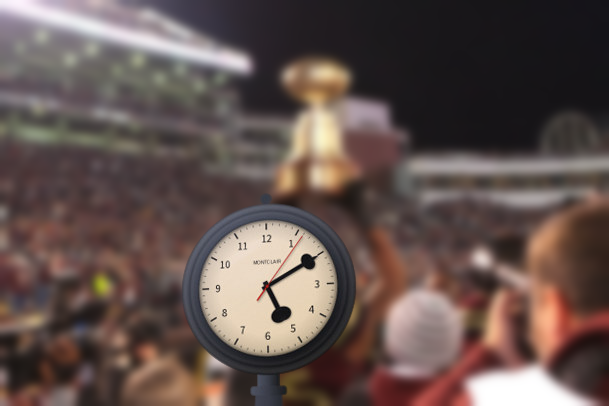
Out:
5,10,06
